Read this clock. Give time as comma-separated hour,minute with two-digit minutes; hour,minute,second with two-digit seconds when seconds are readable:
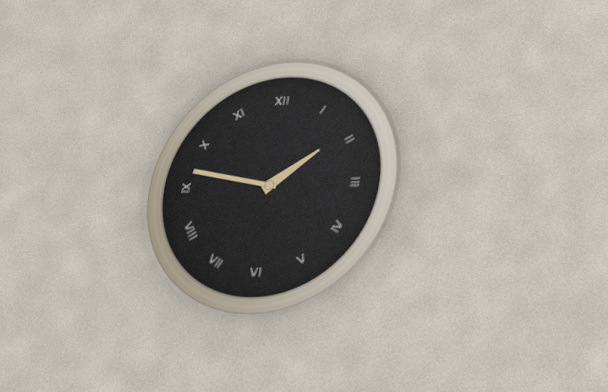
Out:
1,47
